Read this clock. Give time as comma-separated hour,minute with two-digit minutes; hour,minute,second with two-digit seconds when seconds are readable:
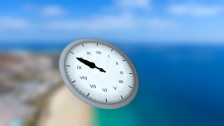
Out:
9,49
